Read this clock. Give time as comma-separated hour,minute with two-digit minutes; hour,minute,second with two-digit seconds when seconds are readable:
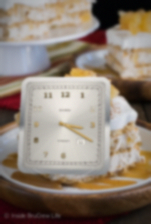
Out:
3,20
